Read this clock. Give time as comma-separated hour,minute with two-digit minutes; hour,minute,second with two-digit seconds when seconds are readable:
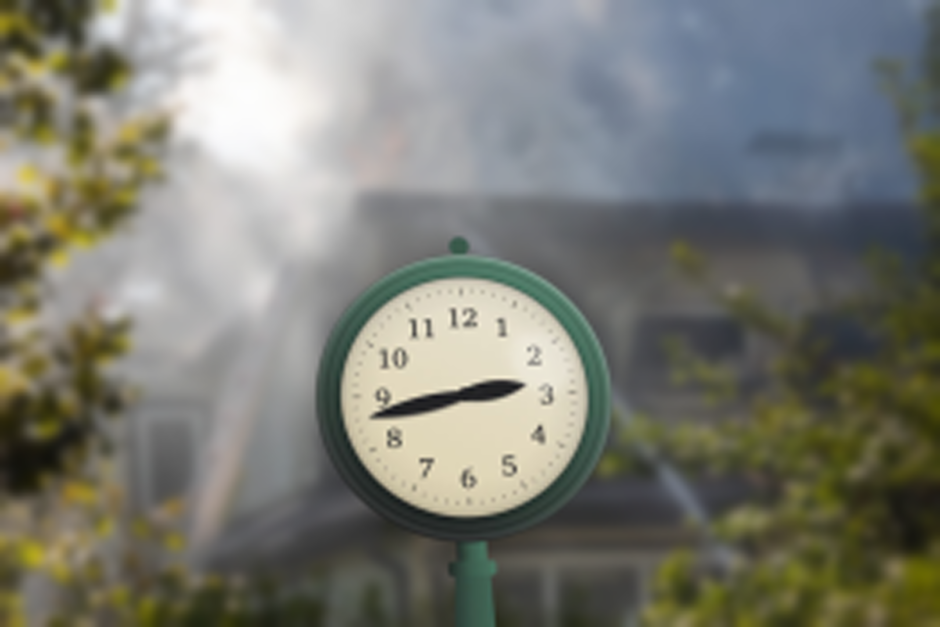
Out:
2,43
